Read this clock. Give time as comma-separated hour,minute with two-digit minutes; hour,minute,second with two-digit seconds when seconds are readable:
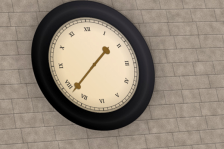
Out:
1,38
